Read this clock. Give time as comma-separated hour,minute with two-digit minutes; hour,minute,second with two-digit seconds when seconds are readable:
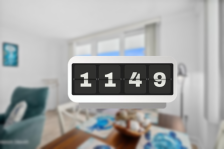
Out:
11,49
